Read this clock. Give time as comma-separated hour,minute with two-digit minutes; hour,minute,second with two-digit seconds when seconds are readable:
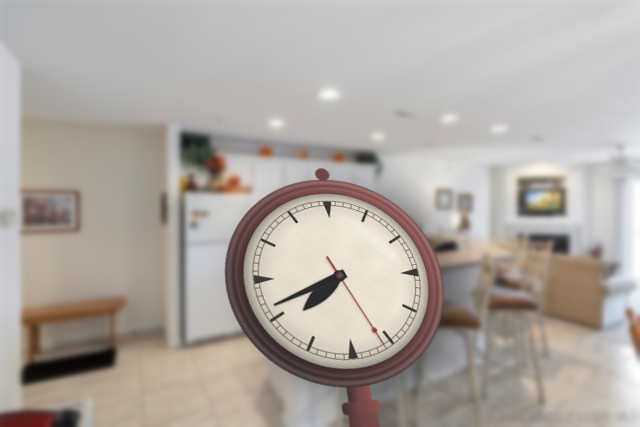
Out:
7,41,26
